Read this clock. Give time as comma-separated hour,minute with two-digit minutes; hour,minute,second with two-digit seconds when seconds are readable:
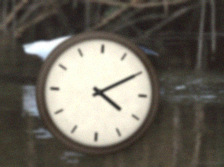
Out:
4,10
